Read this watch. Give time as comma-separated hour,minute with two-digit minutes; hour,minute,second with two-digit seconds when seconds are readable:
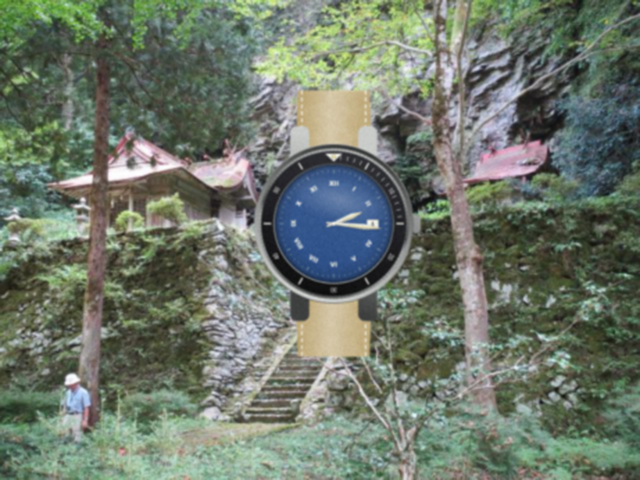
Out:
2,16
